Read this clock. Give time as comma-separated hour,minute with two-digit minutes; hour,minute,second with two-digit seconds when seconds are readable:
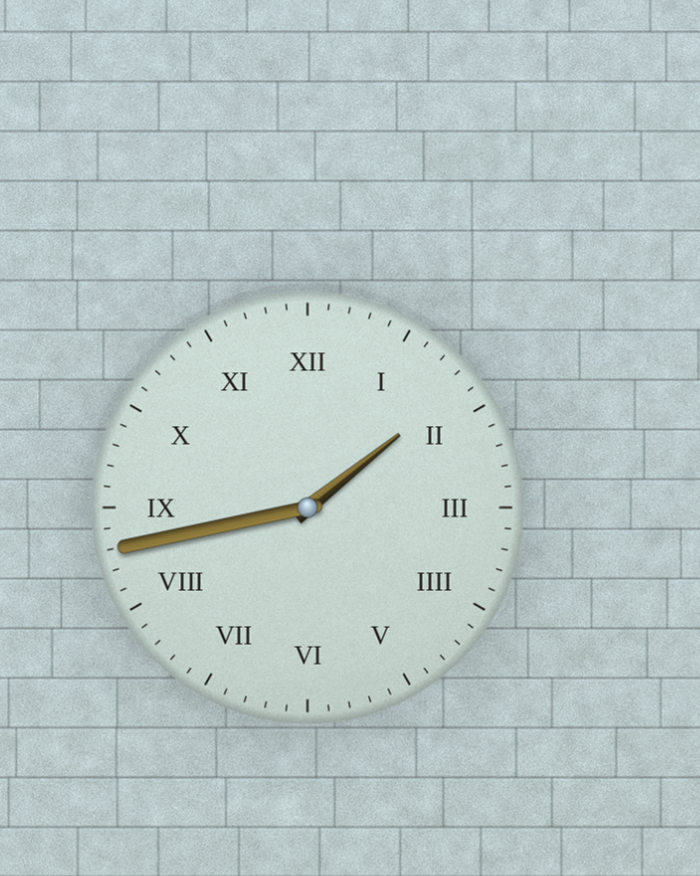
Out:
1,43
